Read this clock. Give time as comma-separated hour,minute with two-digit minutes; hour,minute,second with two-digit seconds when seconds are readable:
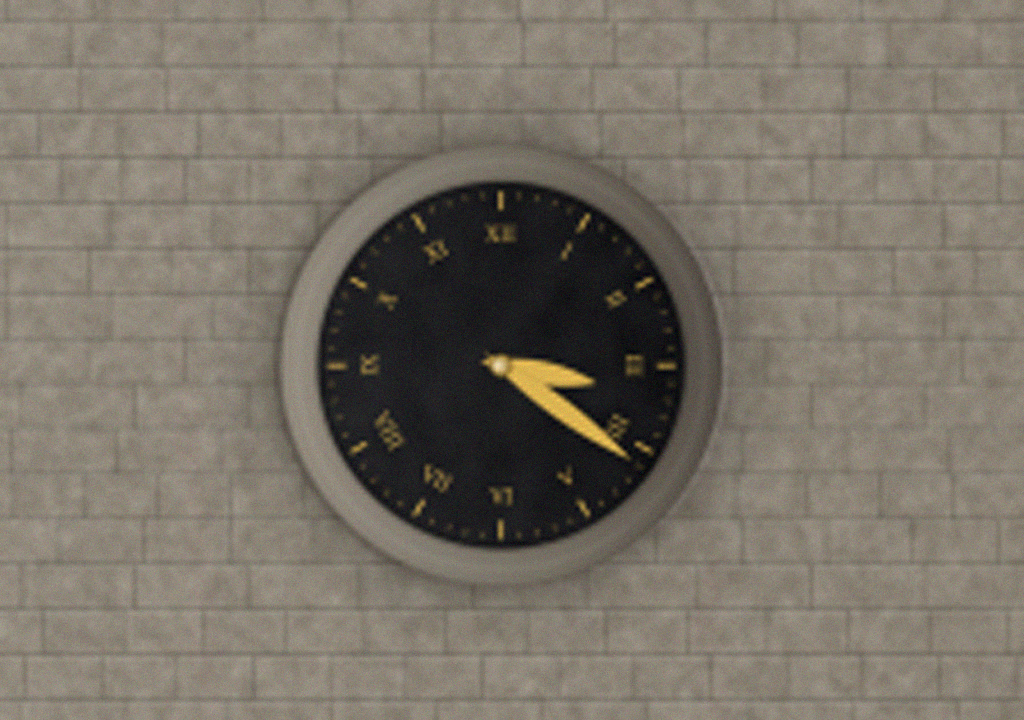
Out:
3,21
